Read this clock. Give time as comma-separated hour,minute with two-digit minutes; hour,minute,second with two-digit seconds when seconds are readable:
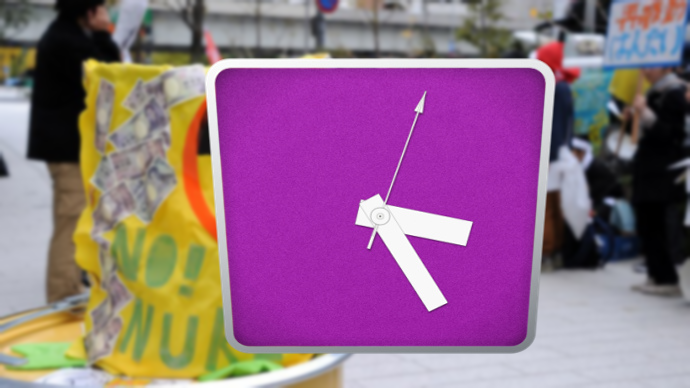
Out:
3,25,03
